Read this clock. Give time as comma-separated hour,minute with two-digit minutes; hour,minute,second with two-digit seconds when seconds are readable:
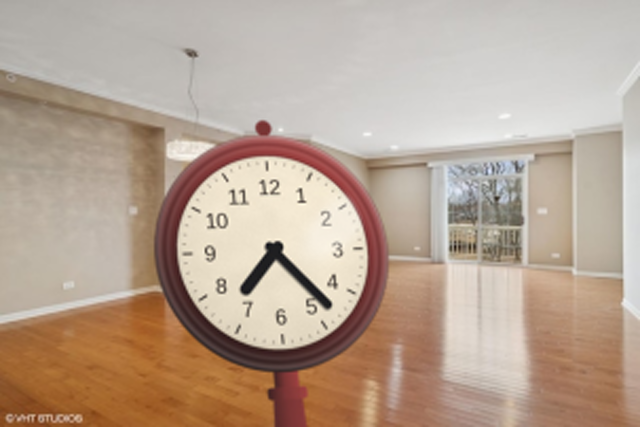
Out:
7,23
